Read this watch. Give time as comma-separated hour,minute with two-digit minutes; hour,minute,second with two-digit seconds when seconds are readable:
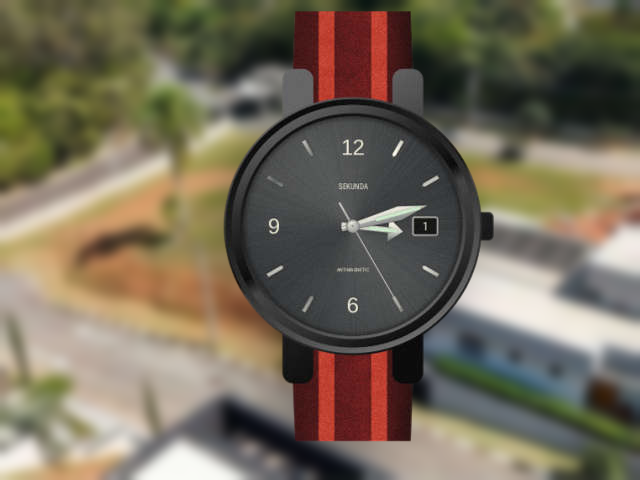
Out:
3,12,25
